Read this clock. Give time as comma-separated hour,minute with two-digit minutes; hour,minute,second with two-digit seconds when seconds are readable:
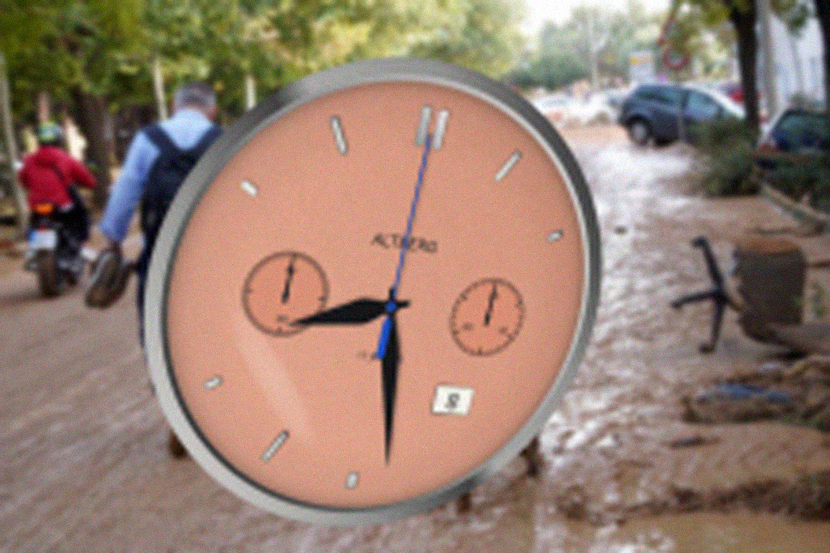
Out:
8,28
